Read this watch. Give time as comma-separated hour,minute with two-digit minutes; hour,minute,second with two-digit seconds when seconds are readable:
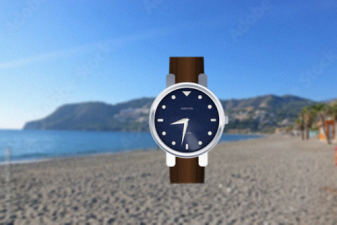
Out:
8,32
